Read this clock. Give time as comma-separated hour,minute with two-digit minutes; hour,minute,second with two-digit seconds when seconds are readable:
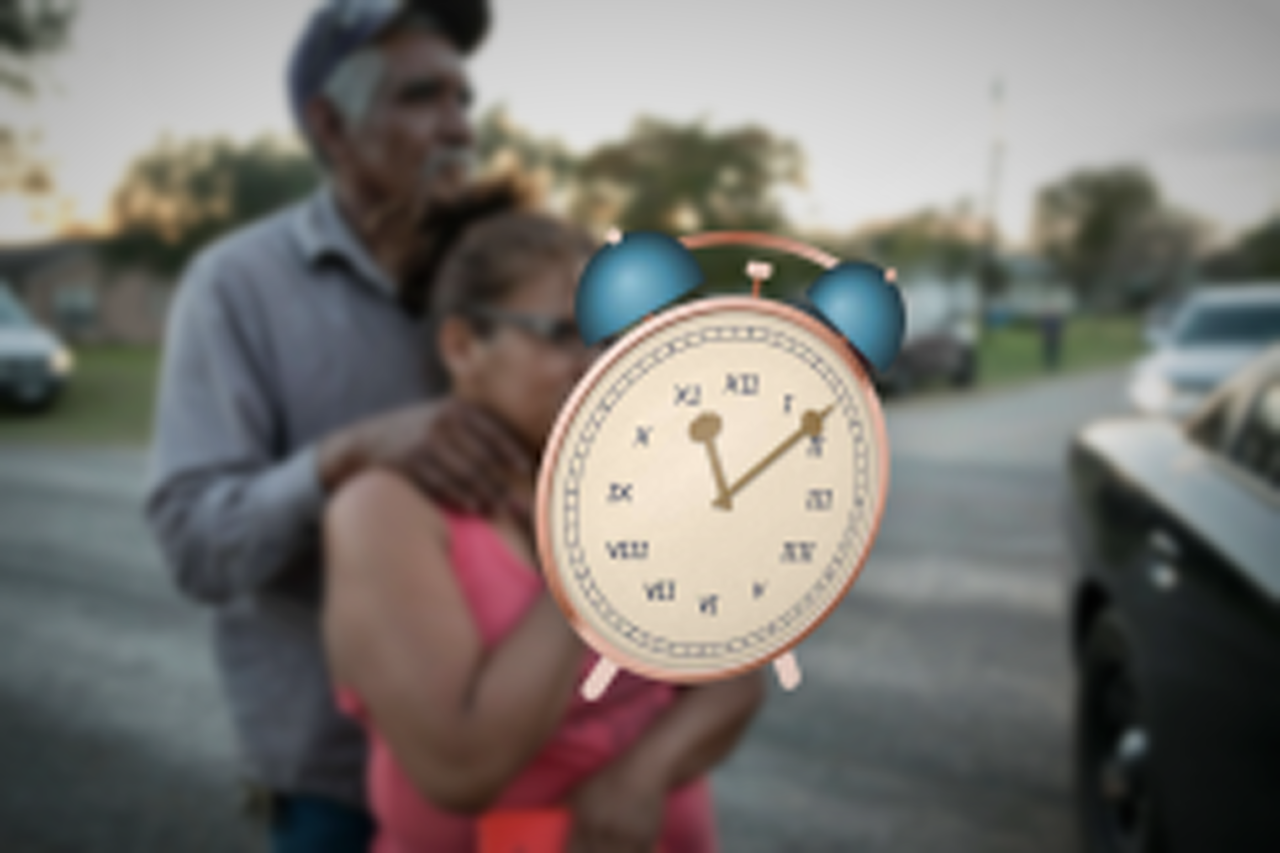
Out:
11,08
